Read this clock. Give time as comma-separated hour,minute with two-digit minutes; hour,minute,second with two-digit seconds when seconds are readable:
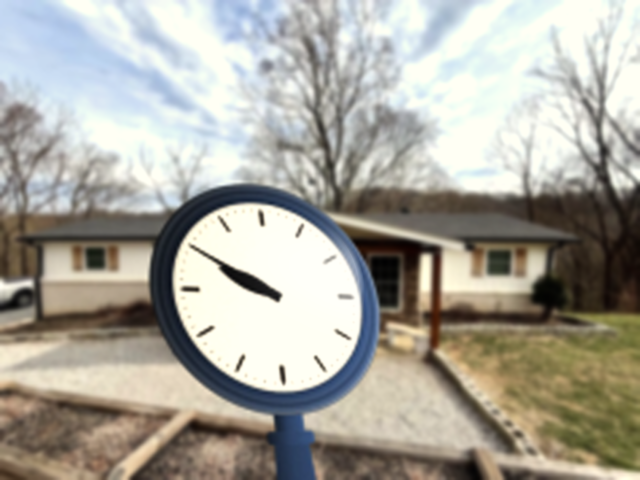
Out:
9,50
